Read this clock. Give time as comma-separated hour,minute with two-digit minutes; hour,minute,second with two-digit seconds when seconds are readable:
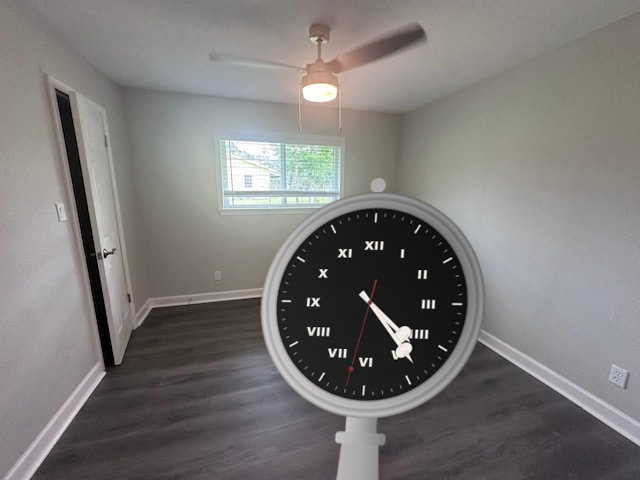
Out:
4,23,32
